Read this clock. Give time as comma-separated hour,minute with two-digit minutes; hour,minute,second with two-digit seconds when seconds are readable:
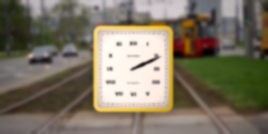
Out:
2,11
